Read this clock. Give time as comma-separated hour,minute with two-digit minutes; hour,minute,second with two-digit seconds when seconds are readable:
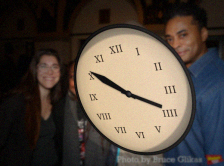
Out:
3,51
